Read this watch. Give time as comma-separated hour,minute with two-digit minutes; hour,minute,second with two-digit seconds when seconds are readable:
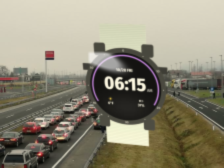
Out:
6,15
